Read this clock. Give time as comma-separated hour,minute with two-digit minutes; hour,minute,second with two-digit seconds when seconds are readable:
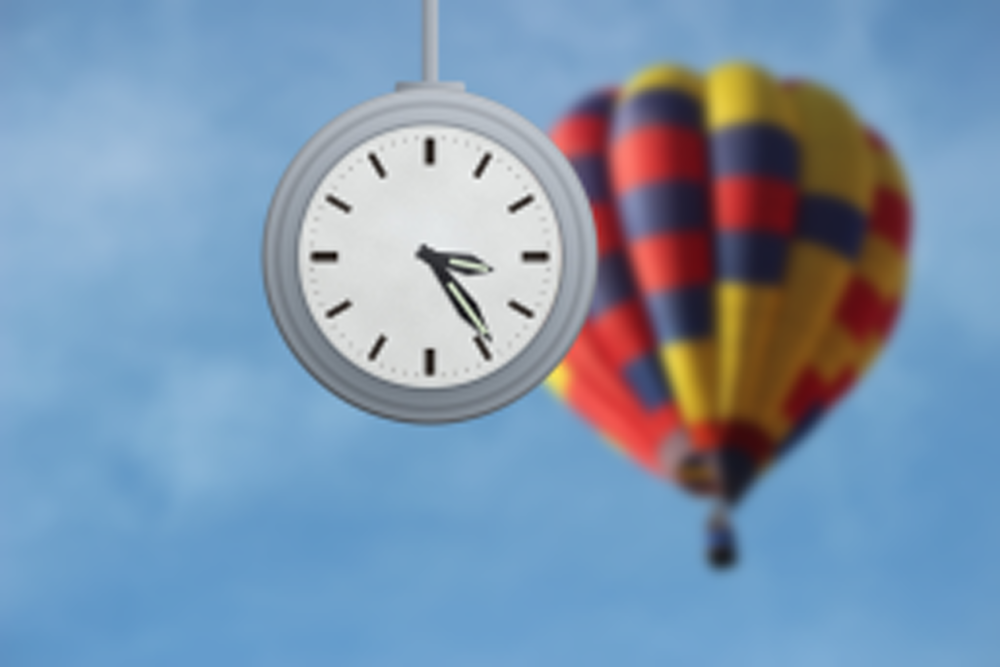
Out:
3,24
